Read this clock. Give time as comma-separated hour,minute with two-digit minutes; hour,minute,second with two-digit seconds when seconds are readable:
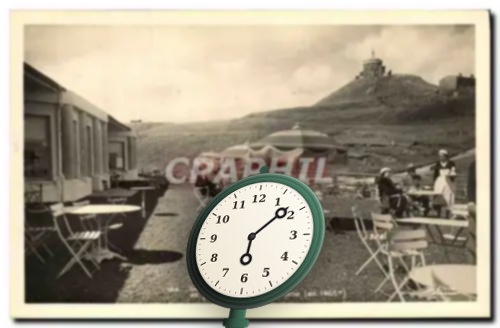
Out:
6,08
